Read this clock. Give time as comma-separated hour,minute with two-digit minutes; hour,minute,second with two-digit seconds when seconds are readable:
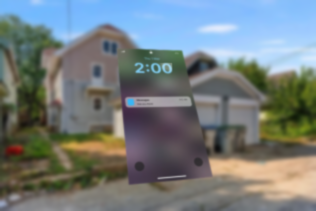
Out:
2,00
